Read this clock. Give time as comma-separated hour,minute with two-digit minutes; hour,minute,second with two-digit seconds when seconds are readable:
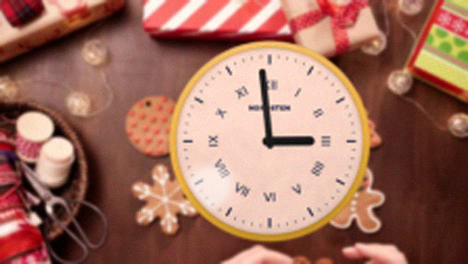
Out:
2,59
